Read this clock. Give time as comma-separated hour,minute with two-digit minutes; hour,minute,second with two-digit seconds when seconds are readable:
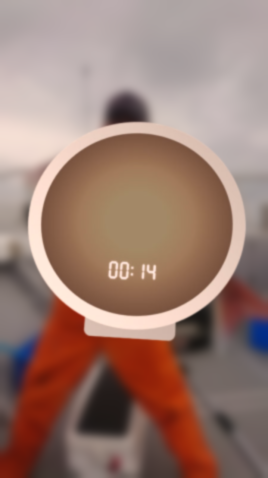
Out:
0,14
